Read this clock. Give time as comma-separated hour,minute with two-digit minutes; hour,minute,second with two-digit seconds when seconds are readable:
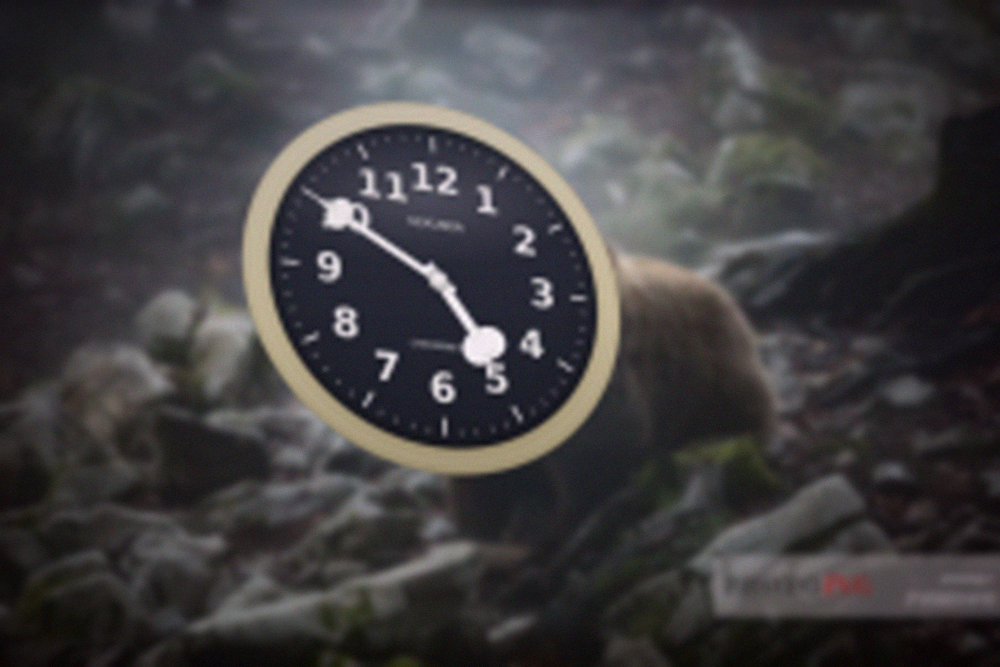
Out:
4,50
